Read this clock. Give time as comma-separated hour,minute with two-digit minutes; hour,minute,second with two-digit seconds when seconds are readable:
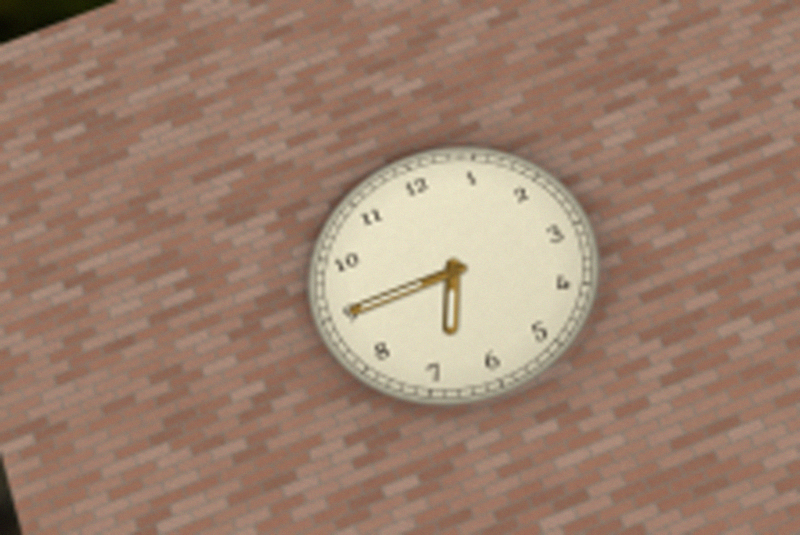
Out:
6,45
